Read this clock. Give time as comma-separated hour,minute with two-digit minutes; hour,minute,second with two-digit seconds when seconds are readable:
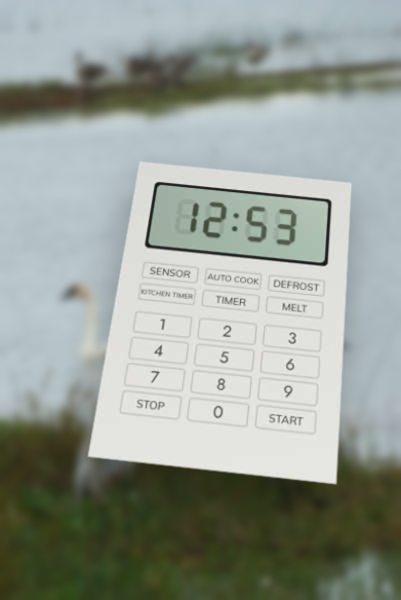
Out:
12,53
